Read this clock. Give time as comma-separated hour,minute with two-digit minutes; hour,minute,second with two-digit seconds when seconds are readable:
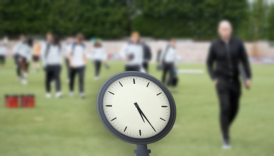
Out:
5,25
